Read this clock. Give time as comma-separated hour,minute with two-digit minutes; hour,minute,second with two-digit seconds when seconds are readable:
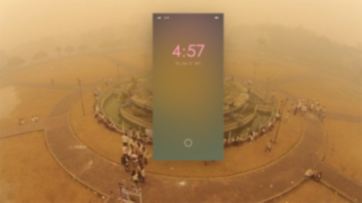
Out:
4,57
